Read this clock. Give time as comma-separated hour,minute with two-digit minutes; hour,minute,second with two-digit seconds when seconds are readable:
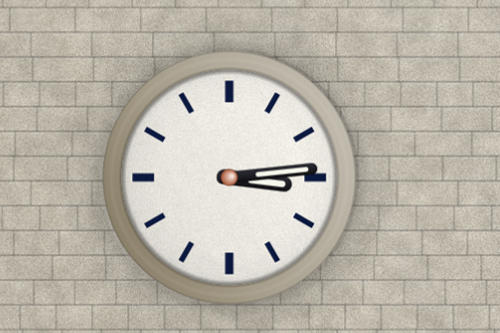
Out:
3,14
